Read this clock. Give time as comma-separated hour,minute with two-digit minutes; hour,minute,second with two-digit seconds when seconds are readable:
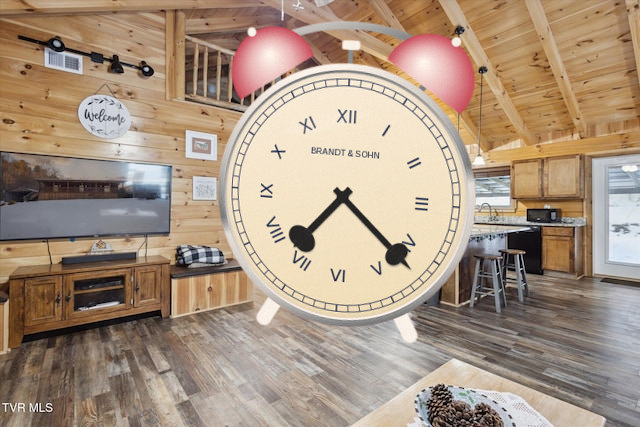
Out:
7,22
